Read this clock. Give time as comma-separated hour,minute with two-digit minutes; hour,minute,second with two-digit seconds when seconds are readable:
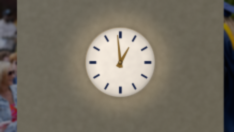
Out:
12,59
